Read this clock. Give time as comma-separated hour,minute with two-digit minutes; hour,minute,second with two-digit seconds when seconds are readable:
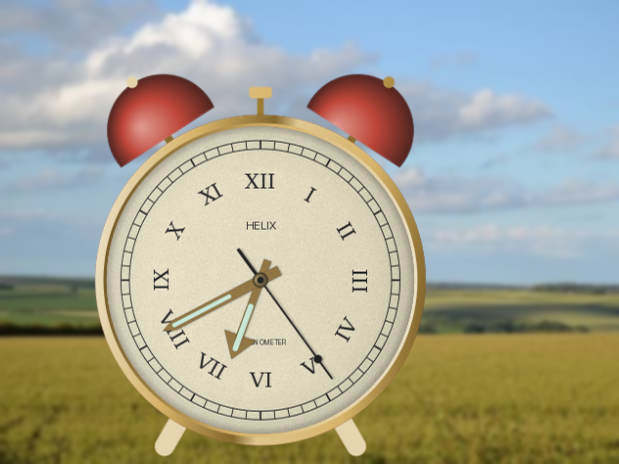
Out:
6,40,24
